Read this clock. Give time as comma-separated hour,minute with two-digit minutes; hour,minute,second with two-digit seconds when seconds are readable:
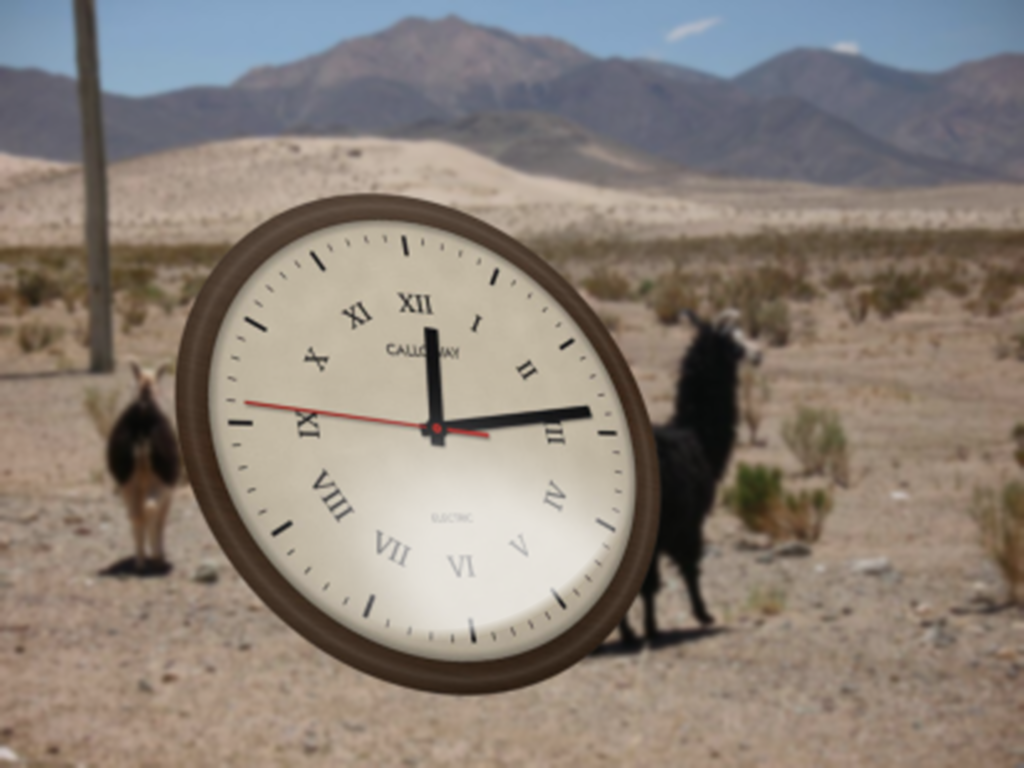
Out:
12,13,46
